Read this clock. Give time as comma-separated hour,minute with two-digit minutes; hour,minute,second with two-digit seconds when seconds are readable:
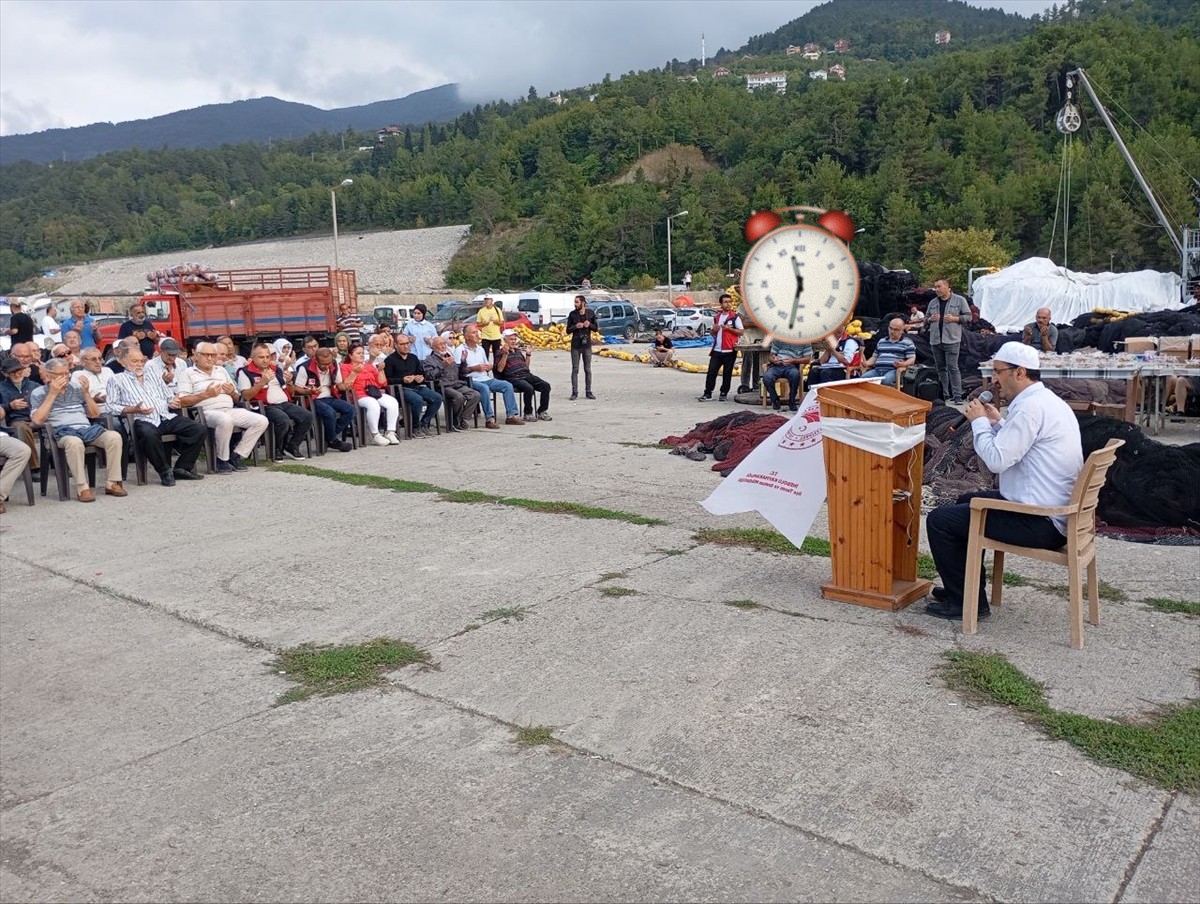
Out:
11,32
